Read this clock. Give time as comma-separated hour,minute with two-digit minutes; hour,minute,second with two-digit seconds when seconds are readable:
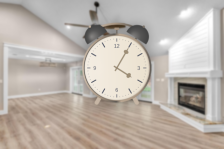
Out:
4,05
